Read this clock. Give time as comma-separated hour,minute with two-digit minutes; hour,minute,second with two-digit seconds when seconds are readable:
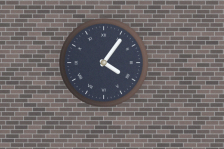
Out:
4,06
